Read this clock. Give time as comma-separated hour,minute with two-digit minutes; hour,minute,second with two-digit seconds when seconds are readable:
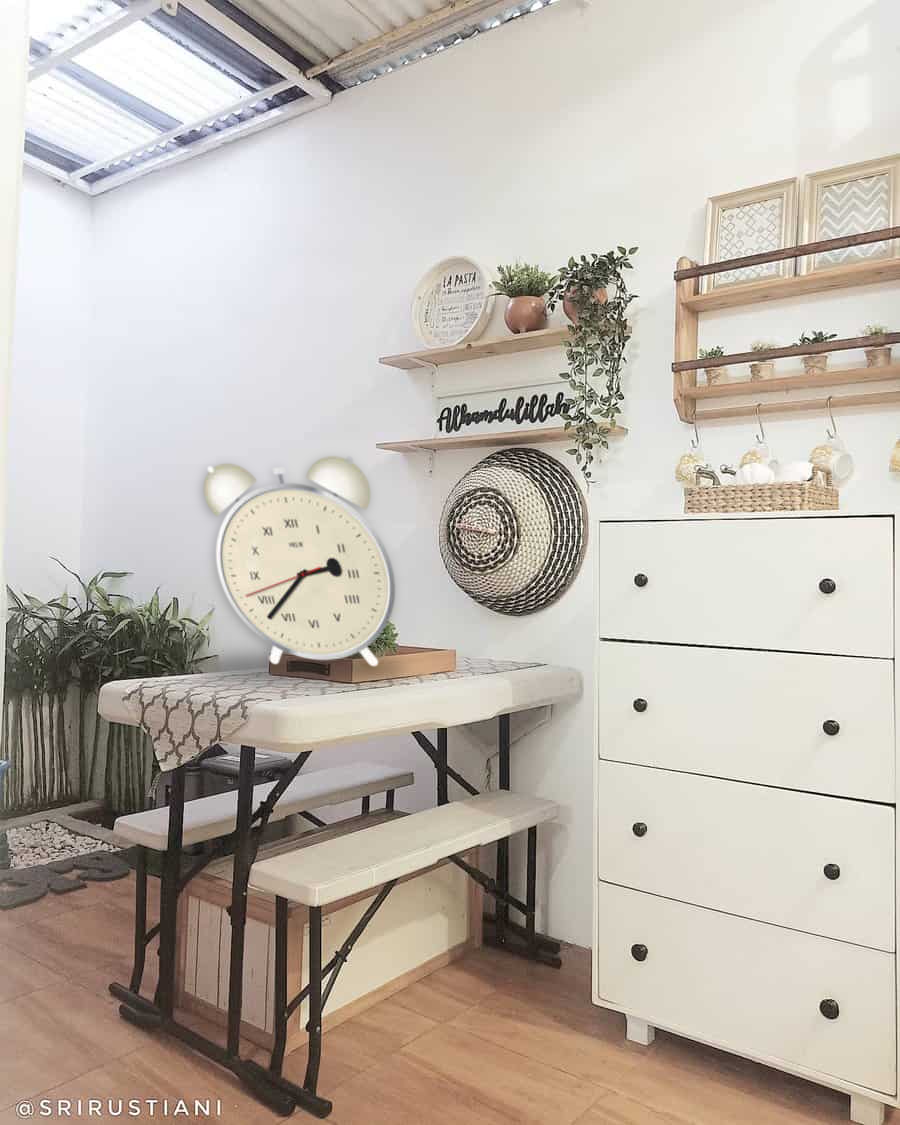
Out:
2,37,42
